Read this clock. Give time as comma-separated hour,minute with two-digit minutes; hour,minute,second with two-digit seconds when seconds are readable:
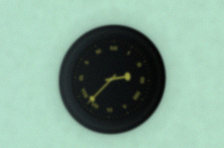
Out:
2,37
